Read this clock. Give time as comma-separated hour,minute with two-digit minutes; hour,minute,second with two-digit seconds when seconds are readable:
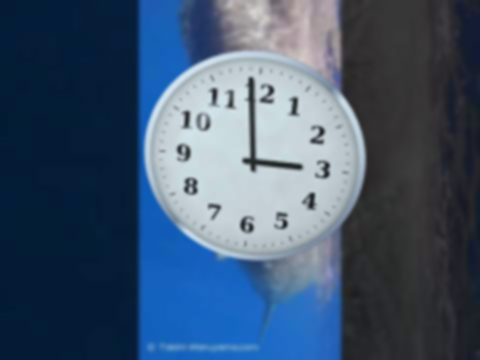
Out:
2,59
